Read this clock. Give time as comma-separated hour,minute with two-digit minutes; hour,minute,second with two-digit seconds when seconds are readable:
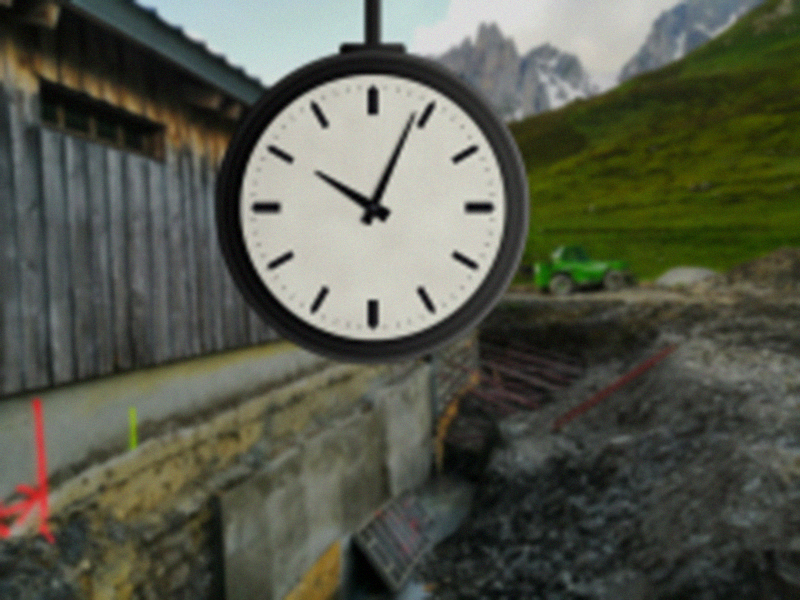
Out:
10,04
